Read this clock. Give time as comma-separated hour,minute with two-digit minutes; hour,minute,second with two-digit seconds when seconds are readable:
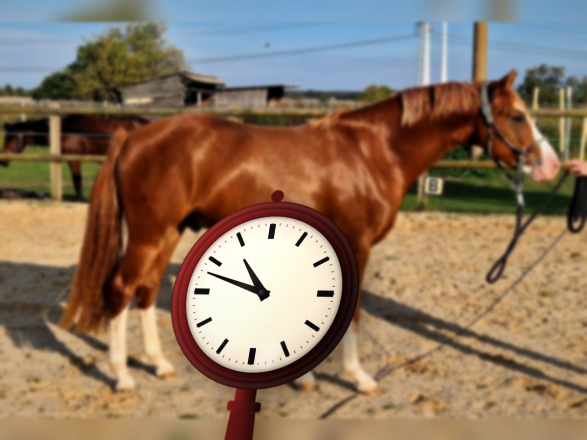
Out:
10,48
